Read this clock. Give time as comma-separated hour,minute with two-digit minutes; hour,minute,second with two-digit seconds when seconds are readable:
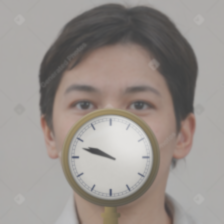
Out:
9,48
